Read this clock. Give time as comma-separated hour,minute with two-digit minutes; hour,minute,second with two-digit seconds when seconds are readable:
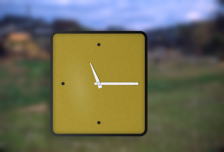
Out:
11,15
